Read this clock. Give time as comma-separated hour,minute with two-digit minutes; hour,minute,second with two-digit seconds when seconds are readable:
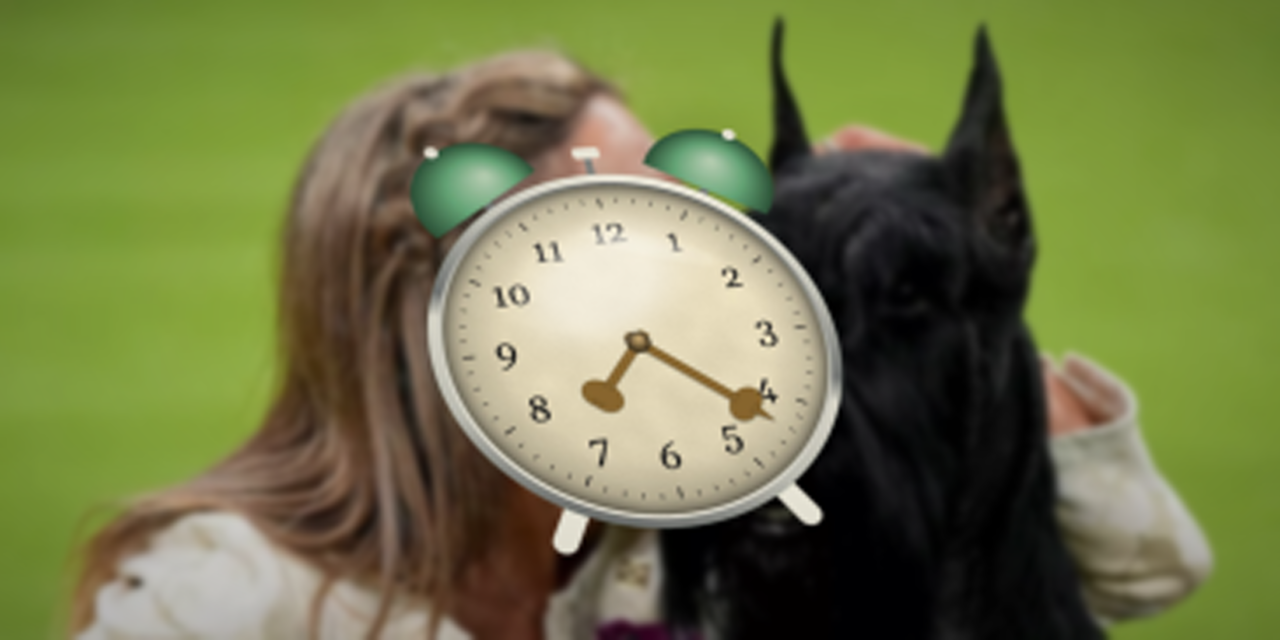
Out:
7,22
